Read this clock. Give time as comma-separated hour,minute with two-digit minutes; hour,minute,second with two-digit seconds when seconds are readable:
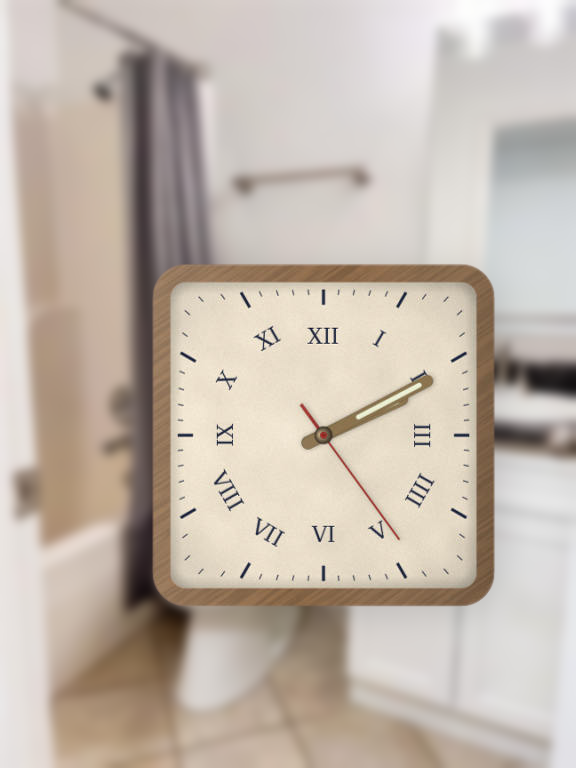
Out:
2,10,24
